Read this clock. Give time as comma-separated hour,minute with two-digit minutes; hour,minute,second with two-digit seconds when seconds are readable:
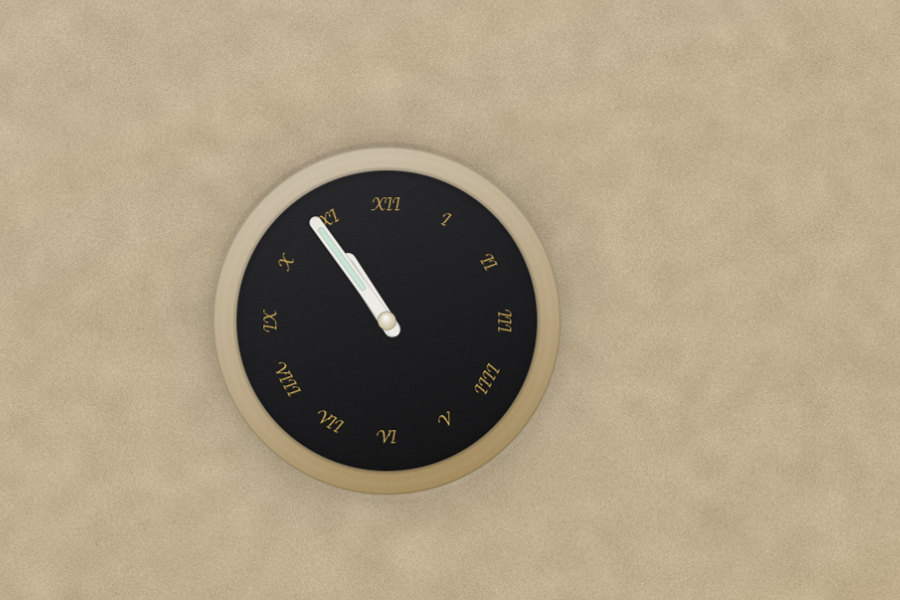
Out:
10,54
